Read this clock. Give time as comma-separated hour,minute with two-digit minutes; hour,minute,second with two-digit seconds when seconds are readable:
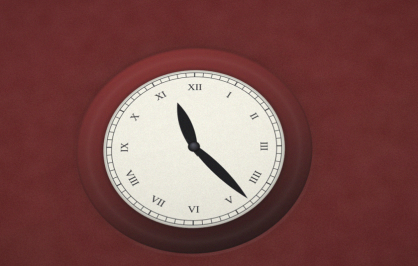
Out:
11,23
